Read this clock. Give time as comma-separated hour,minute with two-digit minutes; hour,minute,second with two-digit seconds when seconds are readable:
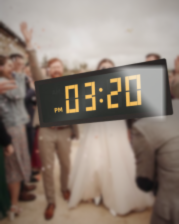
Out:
3,20
